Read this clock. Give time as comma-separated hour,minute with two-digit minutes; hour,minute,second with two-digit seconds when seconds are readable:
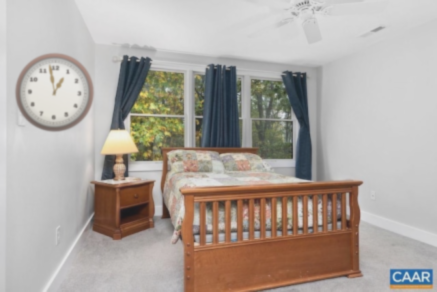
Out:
12,58
